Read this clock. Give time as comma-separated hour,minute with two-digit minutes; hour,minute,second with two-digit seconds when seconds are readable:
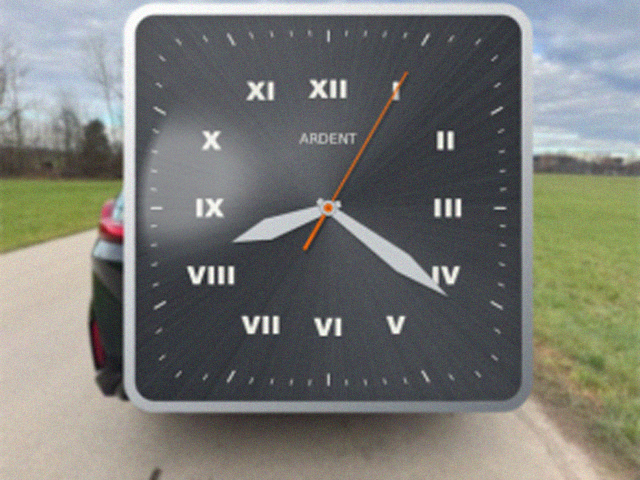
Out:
8,21,05
